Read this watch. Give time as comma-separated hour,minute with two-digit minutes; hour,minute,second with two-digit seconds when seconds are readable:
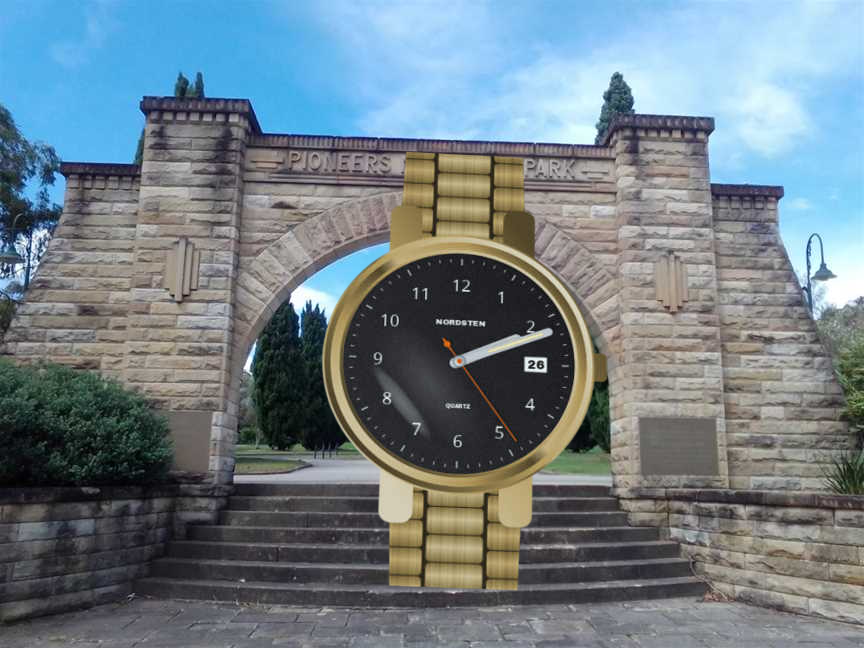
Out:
2,11,24
